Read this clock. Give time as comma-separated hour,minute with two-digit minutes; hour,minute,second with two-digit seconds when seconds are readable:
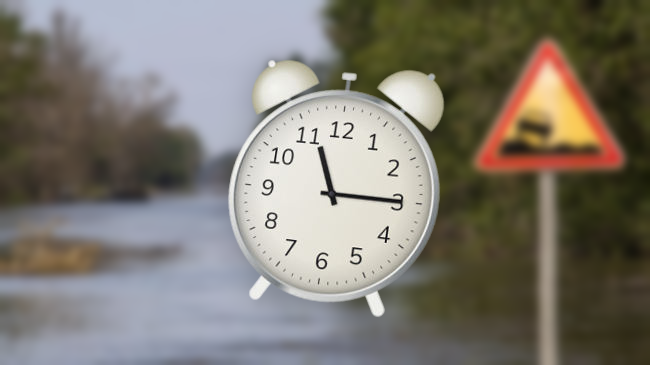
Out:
11,15
